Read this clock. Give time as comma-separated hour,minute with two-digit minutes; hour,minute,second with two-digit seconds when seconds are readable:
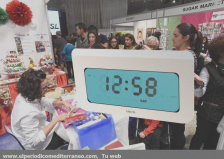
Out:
12,58
